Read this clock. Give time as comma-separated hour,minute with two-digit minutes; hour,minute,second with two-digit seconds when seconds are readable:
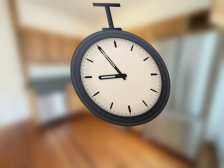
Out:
8,55
